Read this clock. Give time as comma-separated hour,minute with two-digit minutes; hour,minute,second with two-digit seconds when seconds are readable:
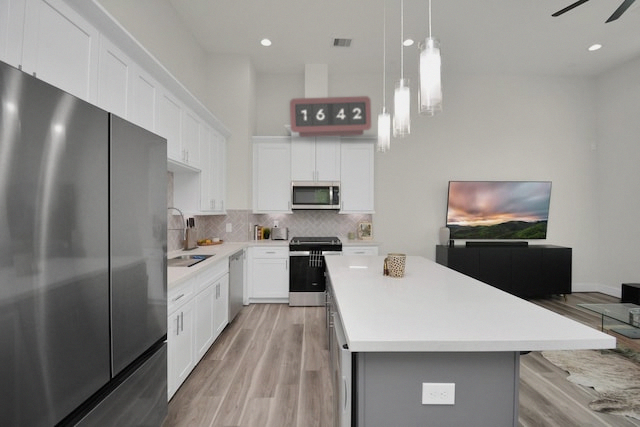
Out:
16,42
